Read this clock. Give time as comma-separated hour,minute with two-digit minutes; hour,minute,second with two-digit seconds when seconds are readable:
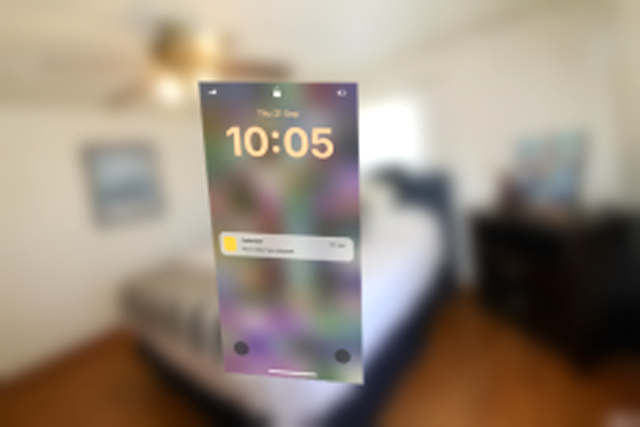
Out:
10,05
